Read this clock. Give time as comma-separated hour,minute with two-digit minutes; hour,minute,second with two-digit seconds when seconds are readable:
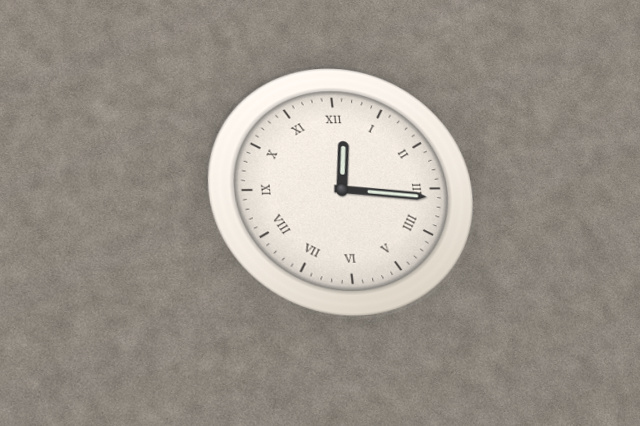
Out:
12,16
